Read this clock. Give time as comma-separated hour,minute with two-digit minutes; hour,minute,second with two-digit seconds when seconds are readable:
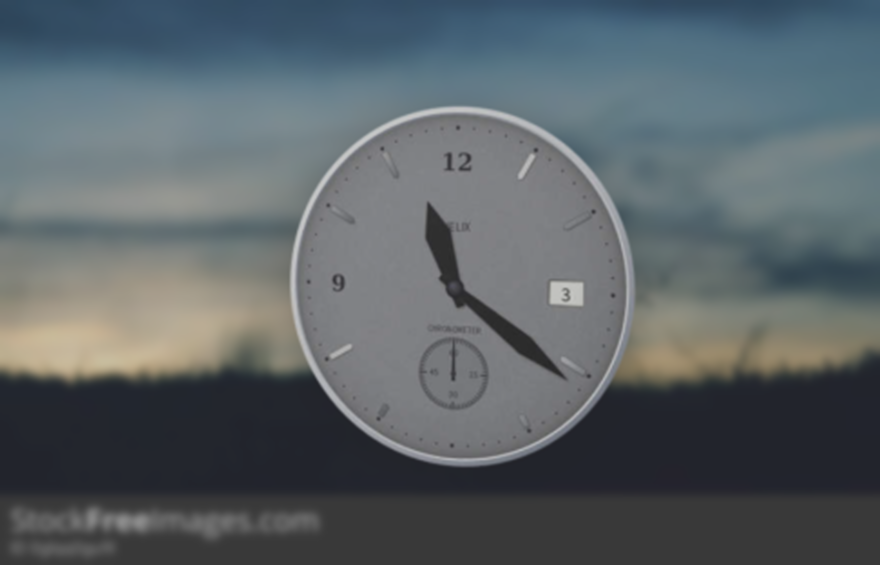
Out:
11,21
